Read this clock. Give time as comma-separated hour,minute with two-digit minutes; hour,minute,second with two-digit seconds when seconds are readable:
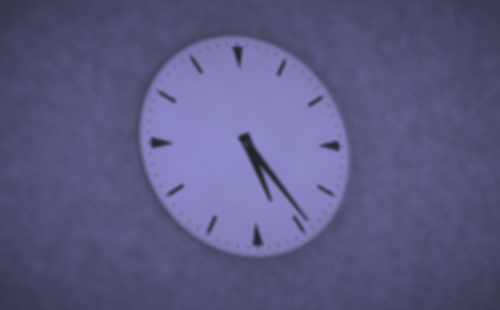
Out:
5,24
